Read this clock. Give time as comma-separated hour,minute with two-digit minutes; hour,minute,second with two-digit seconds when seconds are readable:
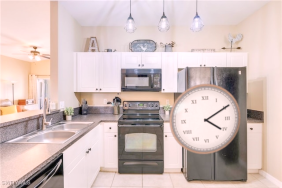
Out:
4,10
